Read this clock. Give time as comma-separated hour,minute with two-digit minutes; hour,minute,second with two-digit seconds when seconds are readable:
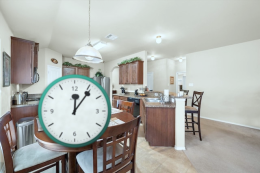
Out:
12,06
